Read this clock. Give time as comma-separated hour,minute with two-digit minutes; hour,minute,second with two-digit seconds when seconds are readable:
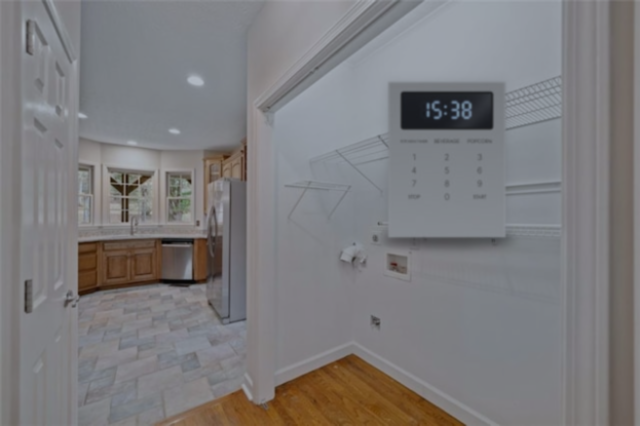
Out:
15,38
